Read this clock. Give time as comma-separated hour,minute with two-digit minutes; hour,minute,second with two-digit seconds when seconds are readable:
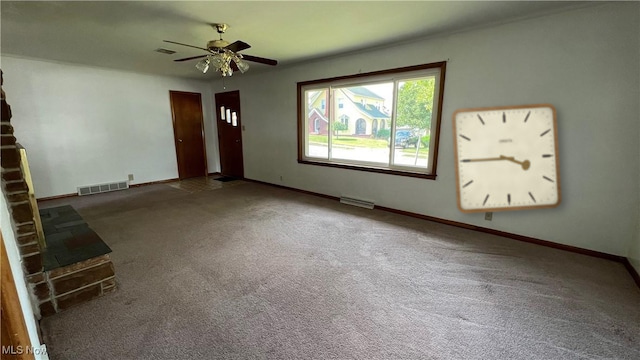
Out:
3,45
